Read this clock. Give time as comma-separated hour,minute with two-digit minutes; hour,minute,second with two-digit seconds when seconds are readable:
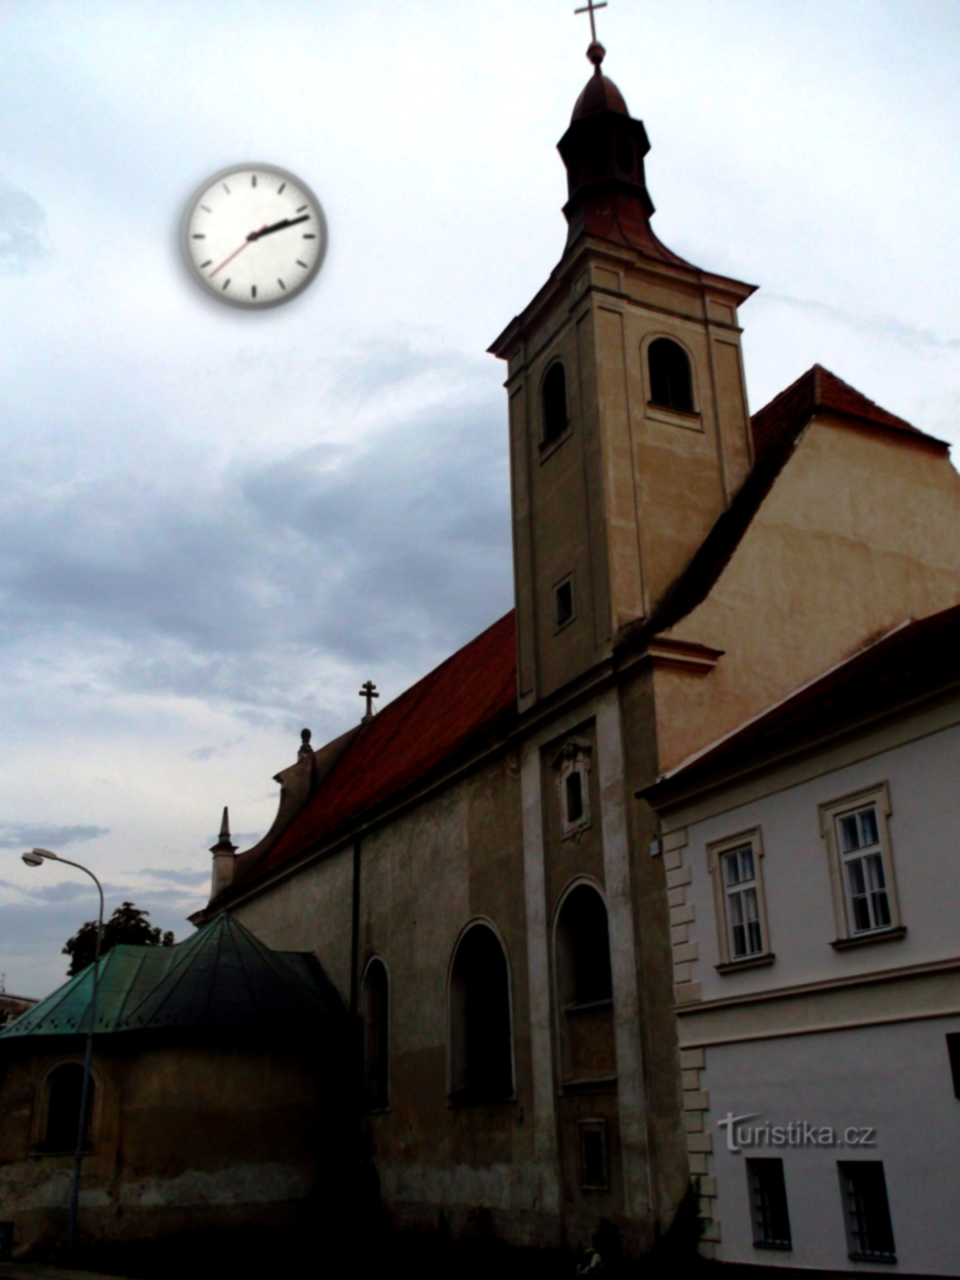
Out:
2,11,38
